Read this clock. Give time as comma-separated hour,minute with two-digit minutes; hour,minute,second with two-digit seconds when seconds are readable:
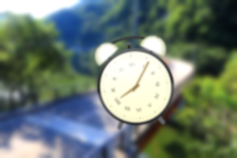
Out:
8,06
